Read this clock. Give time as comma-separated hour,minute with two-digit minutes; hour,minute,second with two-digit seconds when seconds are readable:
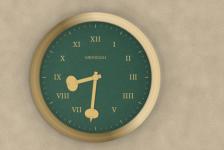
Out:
8,31
